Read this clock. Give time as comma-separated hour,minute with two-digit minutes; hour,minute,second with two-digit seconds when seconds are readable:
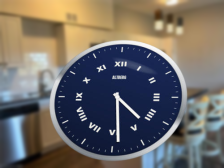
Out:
4,29
